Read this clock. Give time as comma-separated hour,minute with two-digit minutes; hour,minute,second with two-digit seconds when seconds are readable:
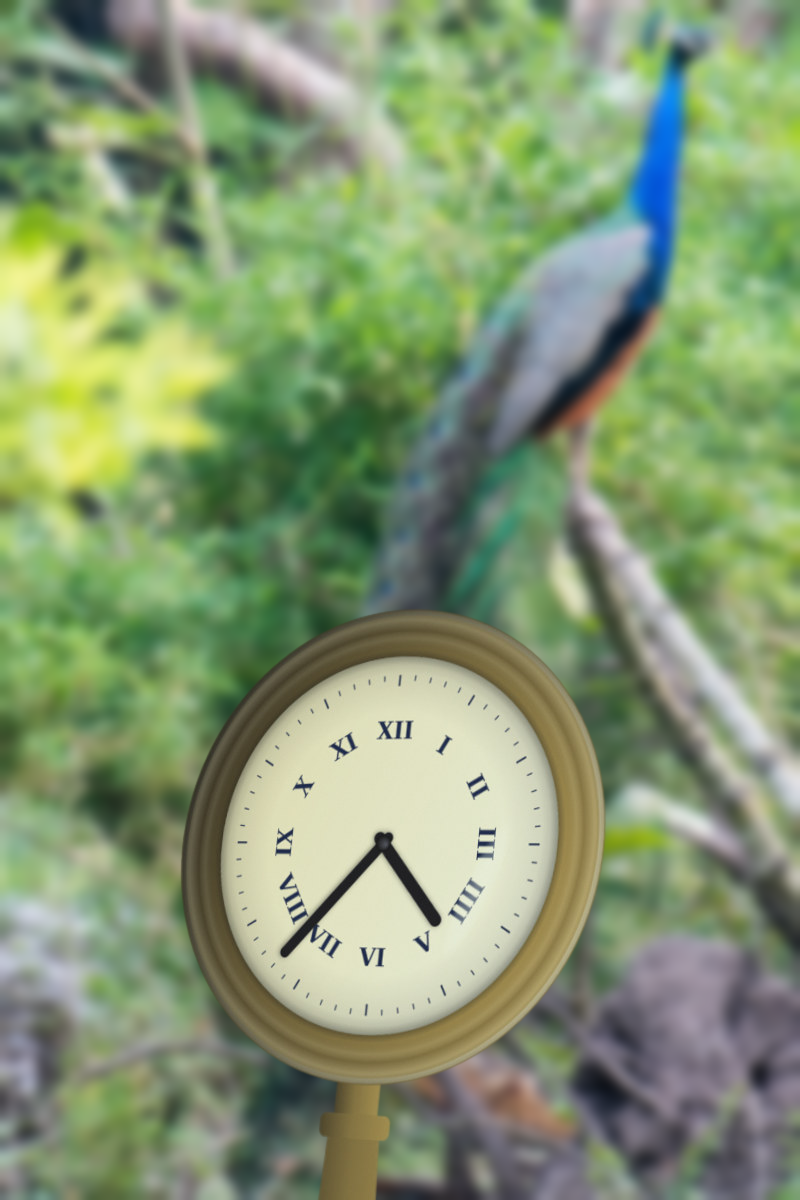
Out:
4,37
